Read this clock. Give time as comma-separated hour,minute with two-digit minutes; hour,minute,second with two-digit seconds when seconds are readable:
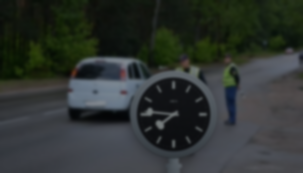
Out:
7,46
